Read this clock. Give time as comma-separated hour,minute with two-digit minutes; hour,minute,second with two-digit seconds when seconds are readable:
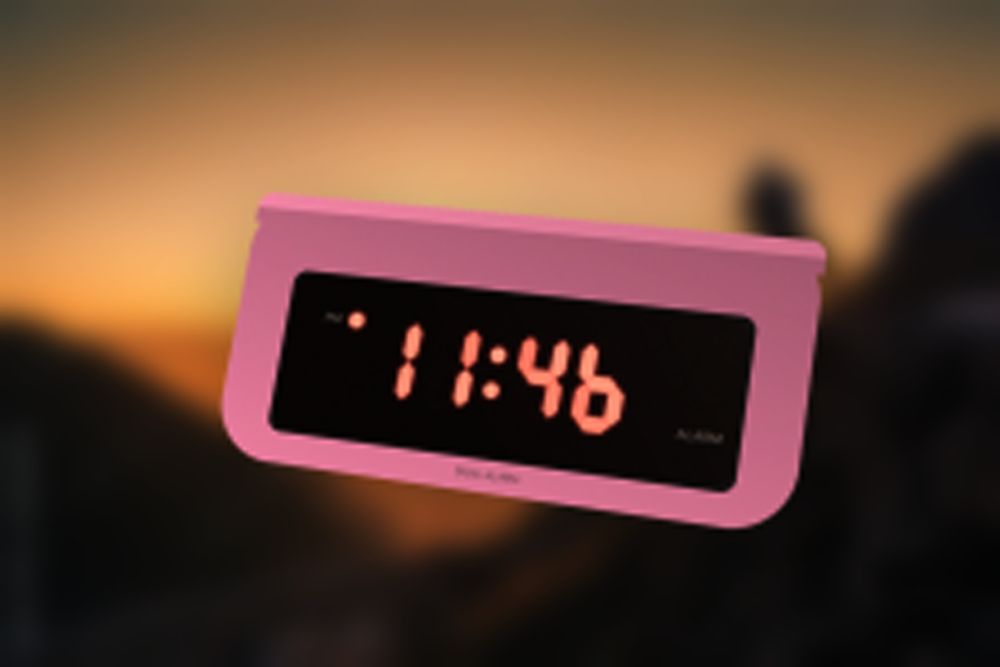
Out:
11,46
